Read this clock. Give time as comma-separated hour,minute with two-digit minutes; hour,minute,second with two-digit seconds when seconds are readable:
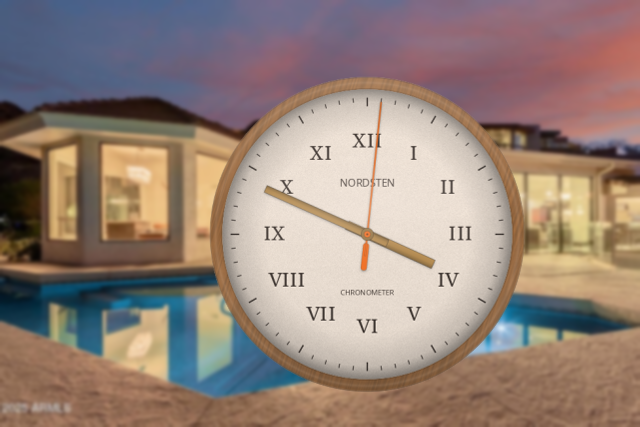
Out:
3,49,01
